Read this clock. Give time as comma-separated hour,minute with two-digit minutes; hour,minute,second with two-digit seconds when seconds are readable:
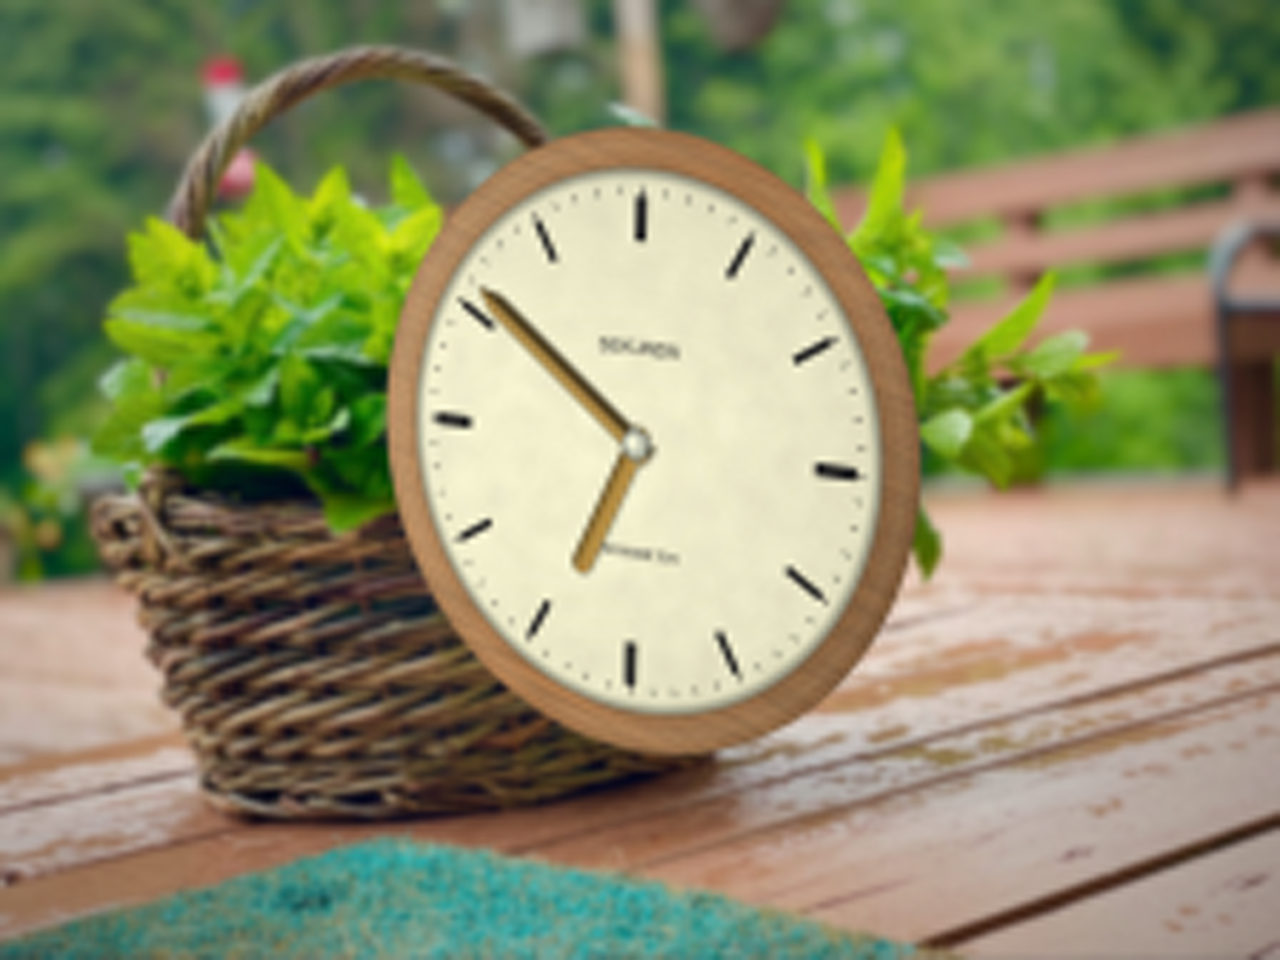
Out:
6,51
